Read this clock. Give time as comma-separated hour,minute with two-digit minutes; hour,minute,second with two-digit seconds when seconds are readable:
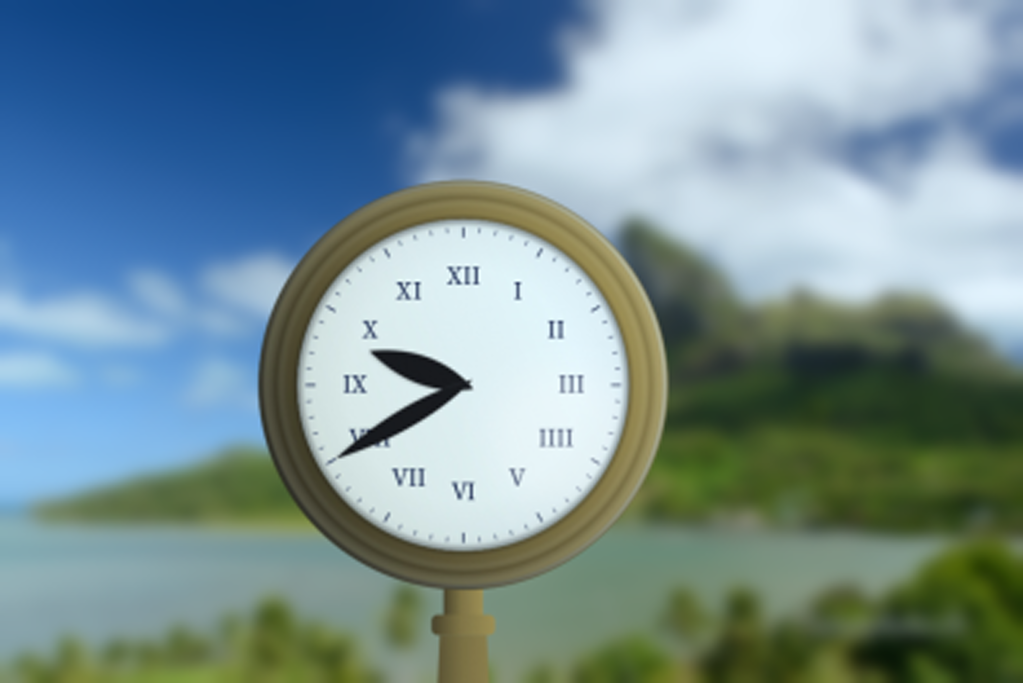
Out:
9,40
